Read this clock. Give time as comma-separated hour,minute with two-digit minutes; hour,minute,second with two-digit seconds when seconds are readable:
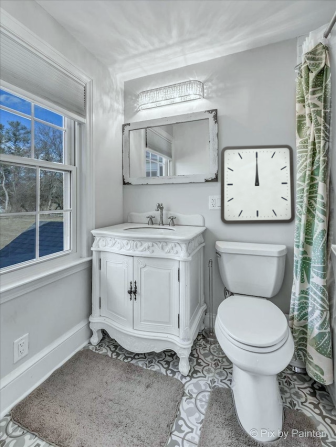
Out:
12,00
